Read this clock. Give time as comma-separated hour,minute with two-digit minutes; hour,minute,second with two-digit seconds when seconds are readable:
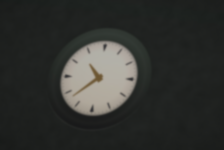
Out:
10,38
